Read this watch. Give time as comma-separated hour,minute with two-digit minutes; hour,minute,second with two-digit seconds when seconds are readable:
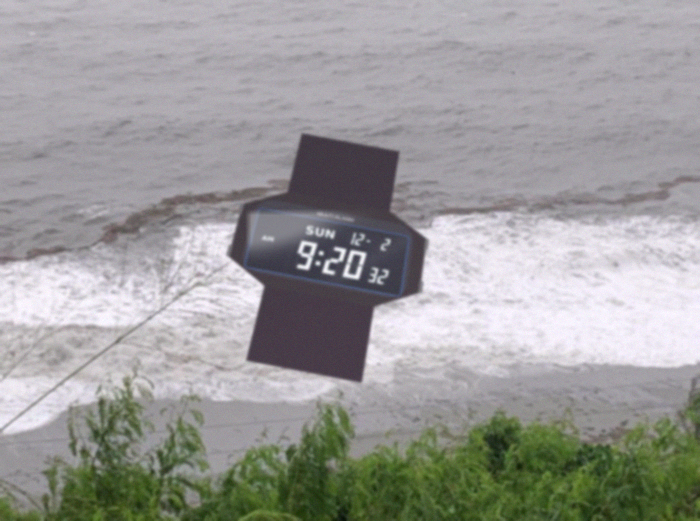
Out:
9,20,32
